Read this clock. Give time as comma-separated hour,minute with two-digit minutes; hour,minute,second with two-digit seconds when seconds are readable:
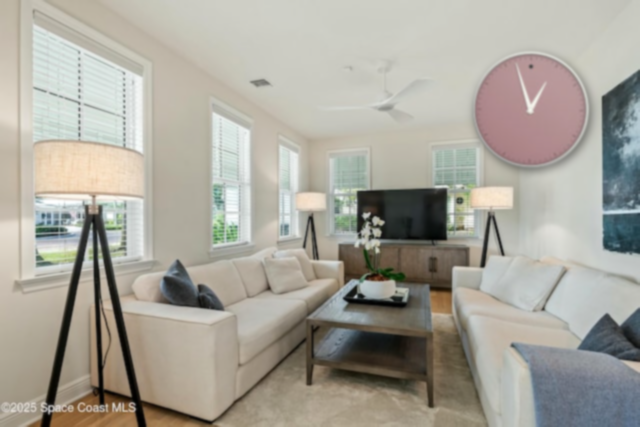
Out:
12,57
